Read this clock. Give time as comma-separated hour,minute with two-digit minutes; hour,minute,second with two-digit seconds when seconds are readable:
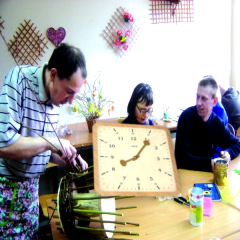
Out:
8,06
